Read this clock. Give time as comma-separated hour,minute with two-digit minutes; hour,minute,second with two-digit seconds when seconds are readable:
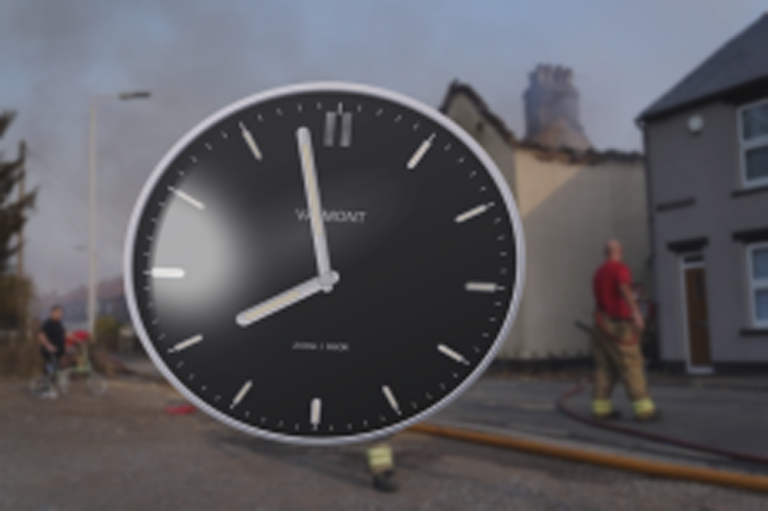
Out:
7,58
